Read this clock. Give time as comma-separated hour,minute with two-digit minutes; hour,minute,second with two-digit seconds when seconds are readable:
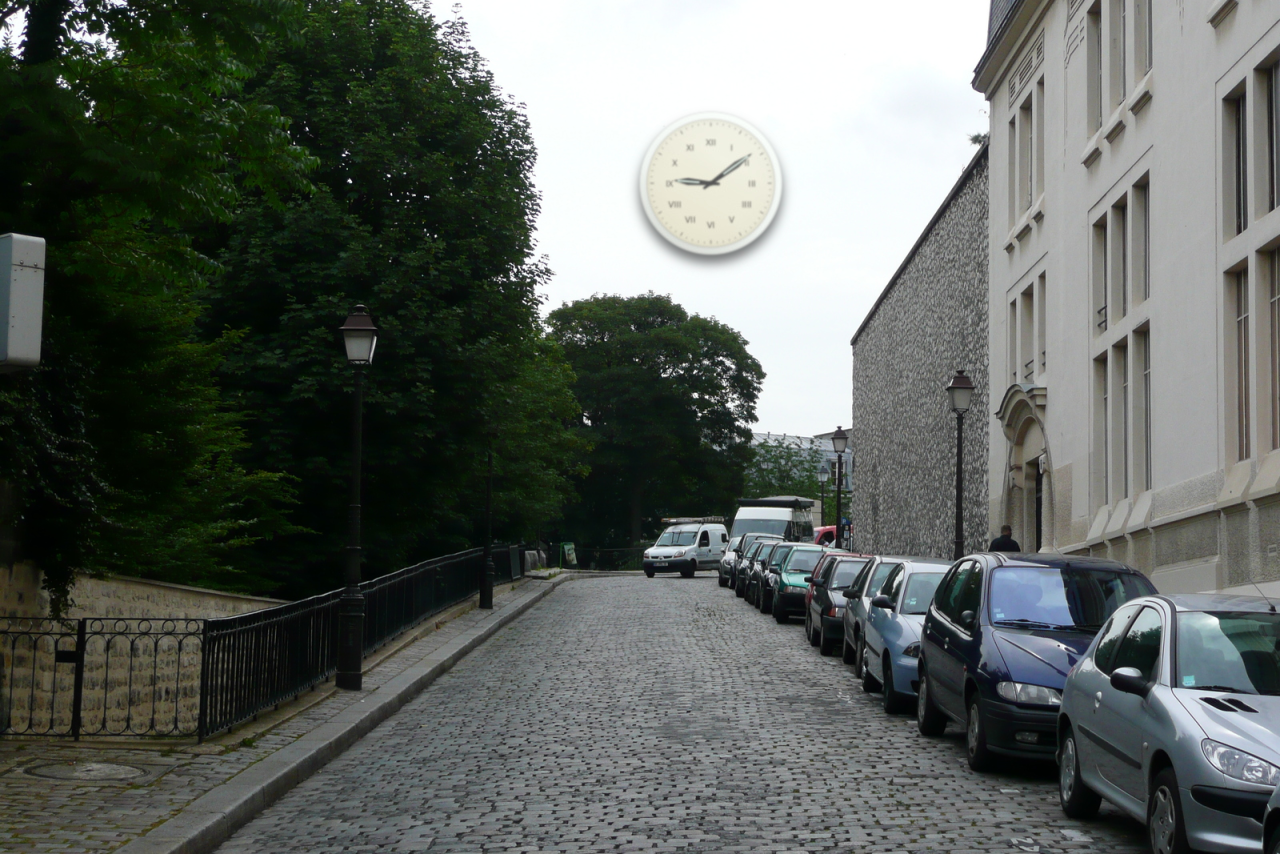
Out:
9,09
